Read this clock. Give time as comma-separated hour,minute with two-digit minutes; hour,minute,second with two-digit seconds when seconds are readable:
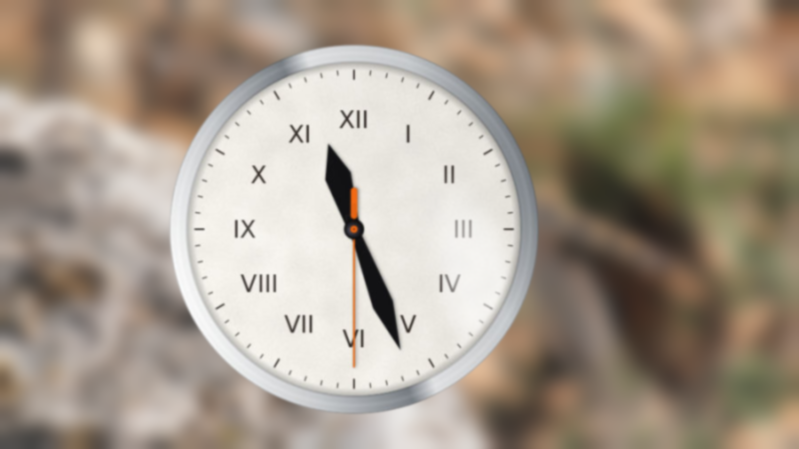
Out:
11,26,30
